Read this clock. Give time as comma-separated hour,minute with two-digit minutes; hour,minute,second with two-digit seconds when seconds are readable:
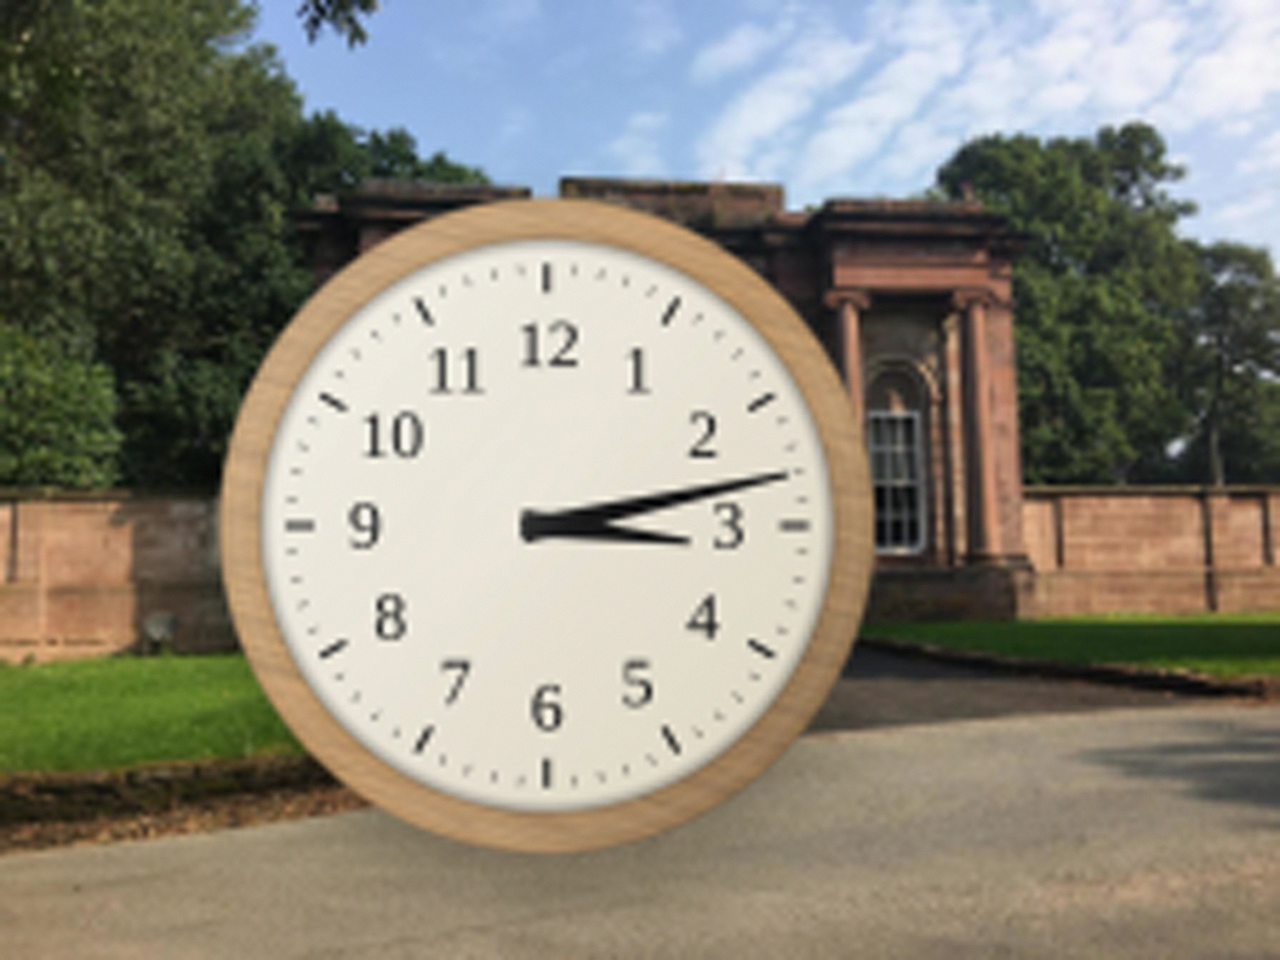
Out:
3,13
